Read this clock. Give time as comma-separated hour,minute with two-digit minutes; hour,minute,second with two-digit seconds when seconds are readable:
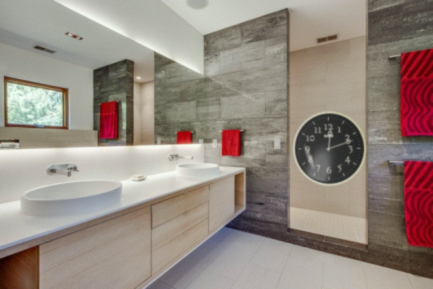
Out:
12,12
